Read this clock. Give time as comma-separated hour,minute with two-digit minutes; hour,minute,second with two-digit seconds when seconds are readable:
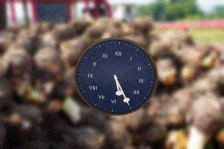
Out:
5,25
